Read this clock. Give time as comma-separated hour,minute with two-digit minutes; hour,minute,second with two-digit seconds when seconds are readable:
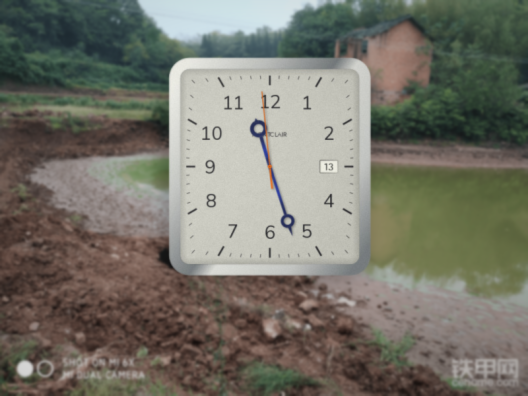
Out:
11,26,59
